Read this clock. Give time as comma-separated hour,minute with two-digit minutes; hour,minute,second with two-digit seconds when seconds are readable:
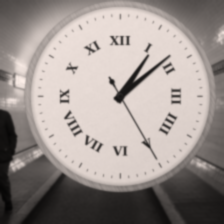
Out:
1,08,25
